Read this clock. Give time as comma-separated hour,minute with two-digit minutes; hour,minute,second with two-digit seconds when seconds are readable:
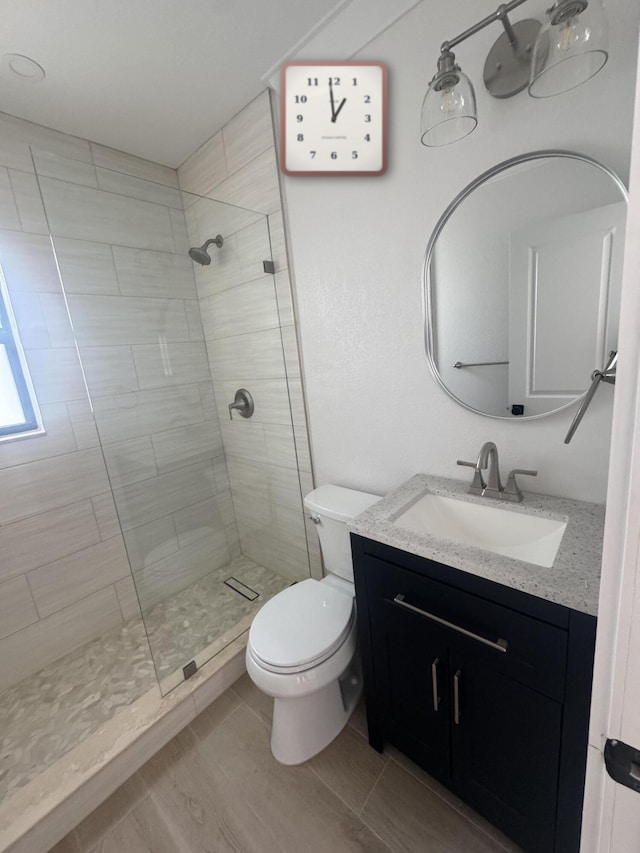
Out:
12,59
